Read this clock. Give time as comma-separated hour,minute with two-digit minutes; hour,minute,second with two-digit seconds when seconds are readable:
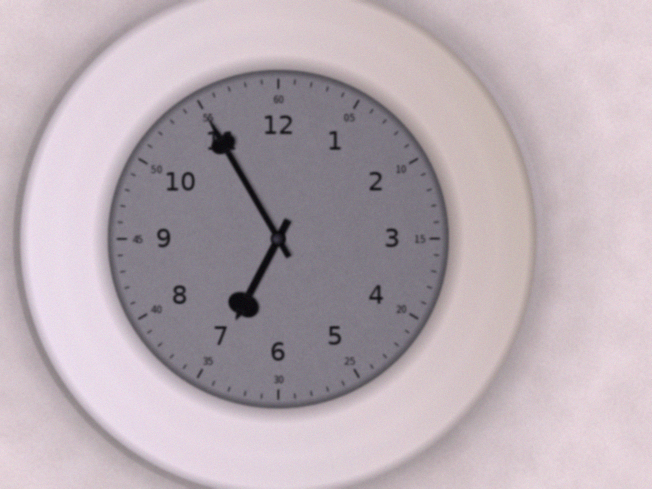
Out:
6,55
